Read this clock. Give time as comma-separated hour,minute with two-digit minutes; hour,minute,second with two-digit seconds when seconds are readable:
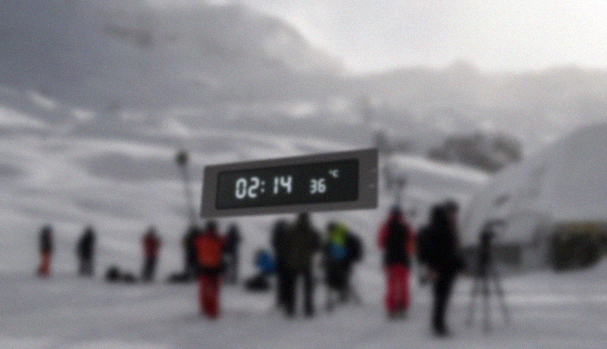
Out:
2,14
